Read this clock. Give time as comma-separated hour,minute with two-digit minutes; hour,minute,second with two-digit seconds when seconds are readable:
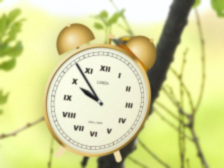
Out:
9,53
